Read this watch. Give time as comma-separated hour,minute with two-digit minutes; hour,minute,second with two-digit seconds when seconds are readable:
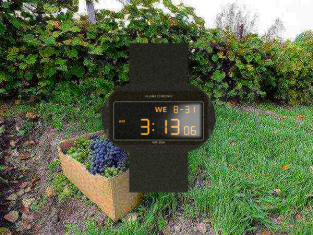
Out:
3,13,06
